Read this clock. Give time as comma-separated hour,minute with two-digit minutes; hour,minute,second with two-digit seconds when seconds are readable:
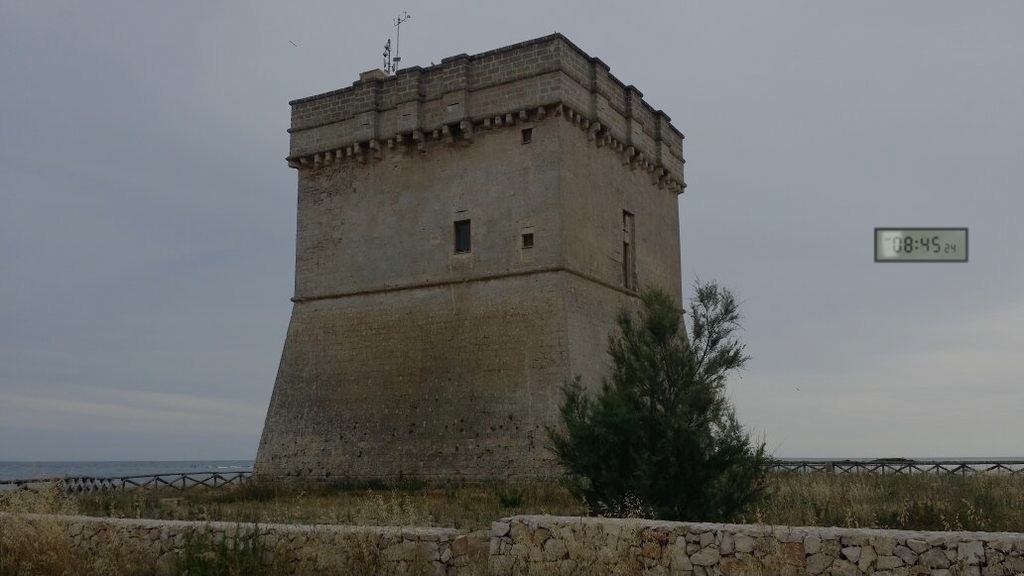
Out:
8,45
